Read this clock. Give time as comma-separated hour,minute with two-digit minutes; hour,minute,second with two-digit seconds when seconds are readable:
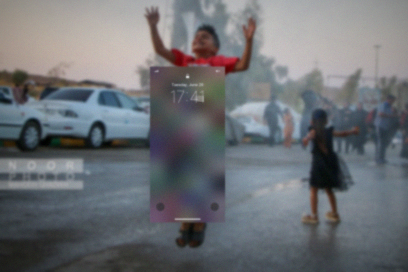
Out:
17,41
